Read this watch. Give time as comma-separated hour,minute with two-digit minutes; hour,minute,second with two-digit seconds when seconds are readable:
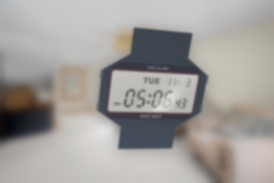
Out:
5,06
